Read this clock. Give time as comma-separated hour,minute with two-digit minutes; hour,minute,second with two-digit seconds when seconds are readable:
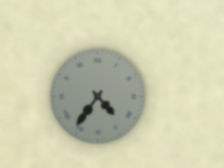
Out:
4,36
